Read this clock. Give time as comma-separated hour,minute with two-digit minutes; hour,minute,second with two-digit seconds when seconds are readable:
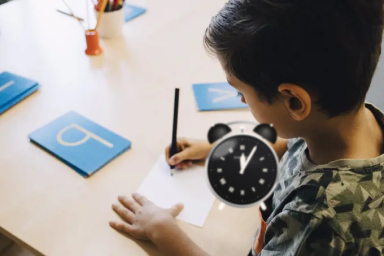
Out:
12,05
